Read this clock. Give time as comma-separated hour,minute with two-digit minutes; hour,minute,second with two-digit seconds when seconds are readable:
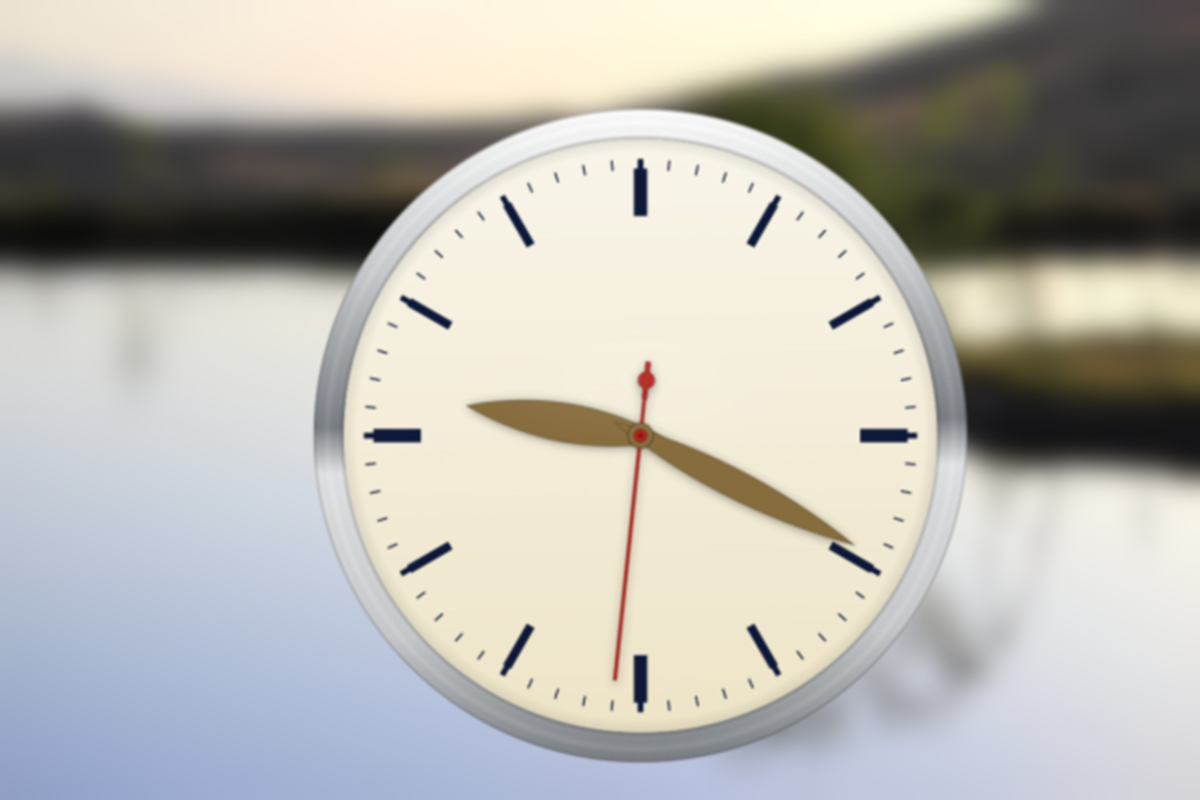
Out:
9,19,31
